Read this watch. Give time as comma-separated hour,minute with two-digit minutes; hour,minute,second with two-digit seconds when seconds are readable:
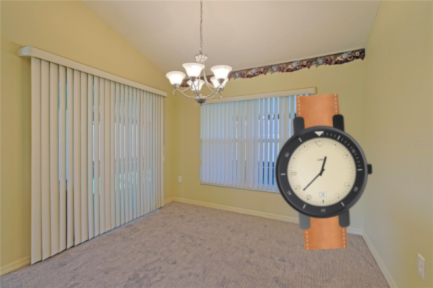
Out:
12,38
